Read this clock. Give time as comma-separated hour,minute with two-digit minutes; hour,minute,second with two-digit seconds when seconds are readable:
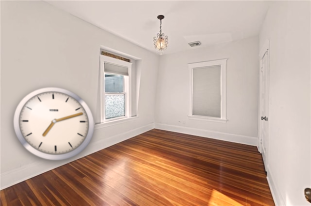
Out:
7,12
